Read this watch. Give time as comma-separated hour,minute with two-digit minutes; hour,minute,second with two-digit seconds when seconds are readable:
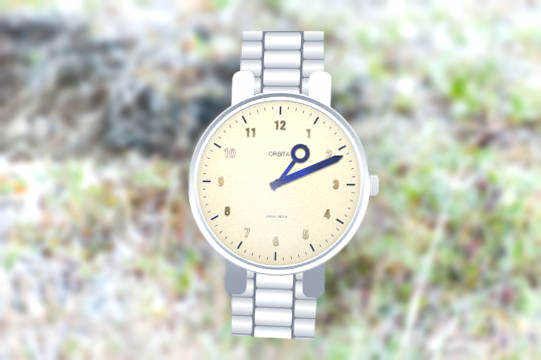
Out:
1,11
